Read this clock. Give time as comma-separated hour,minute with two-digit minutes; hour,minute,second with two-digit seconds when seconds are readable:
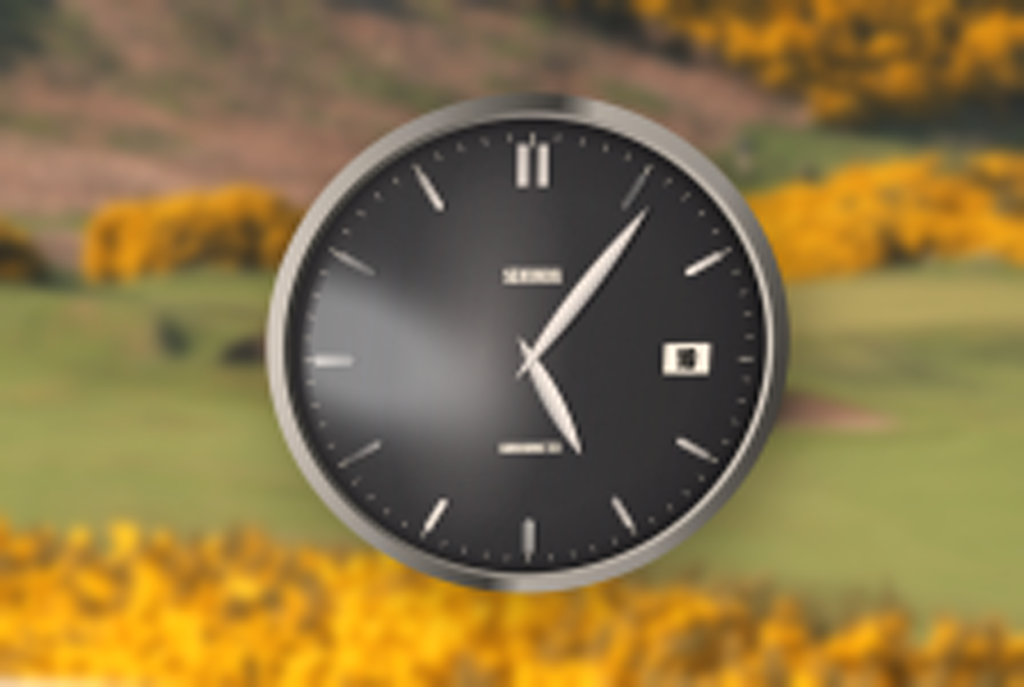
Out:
5,06
